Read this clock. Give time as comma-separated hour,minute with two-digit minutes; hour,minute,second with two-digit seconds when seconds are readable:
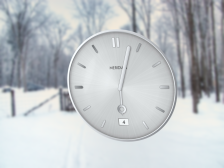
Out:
6,03
